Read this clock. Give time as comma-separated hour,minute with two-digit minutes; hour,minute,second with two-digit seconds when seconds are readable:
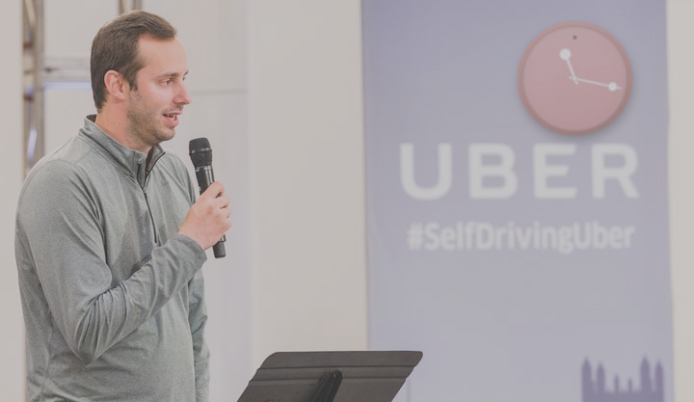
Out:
11,17
